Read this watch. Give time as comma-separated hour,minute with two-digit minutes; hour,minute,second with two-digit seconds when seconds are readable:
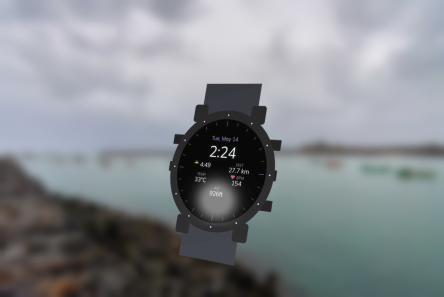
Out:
2,24
